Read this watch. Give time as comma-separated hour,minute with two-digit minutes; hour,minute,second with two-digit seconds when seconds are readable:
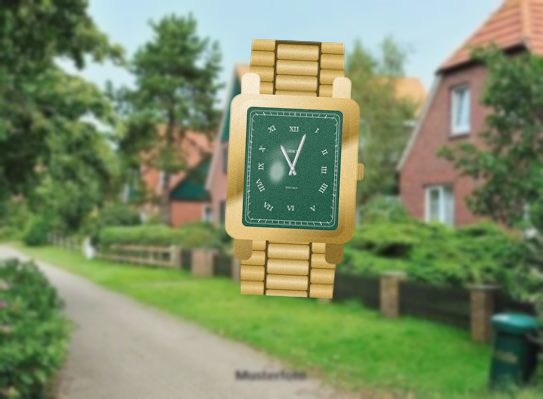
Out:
11,03
